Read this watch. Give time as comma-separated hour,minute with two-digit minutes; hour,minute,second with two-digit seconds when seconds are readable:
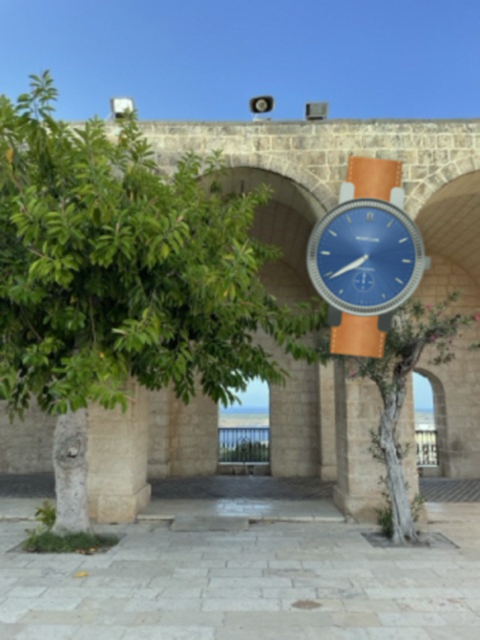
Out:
7,39
